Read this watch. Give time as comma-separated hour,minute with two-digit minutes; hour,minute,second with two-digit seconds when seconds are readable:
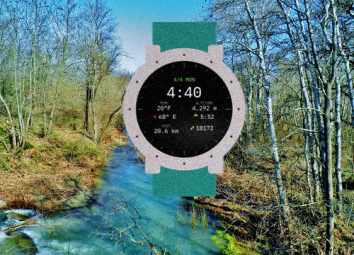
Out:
4,40
